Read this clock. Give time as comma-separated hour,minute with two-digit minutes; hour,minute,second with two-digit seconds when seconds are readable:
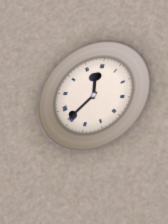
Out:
11,36
